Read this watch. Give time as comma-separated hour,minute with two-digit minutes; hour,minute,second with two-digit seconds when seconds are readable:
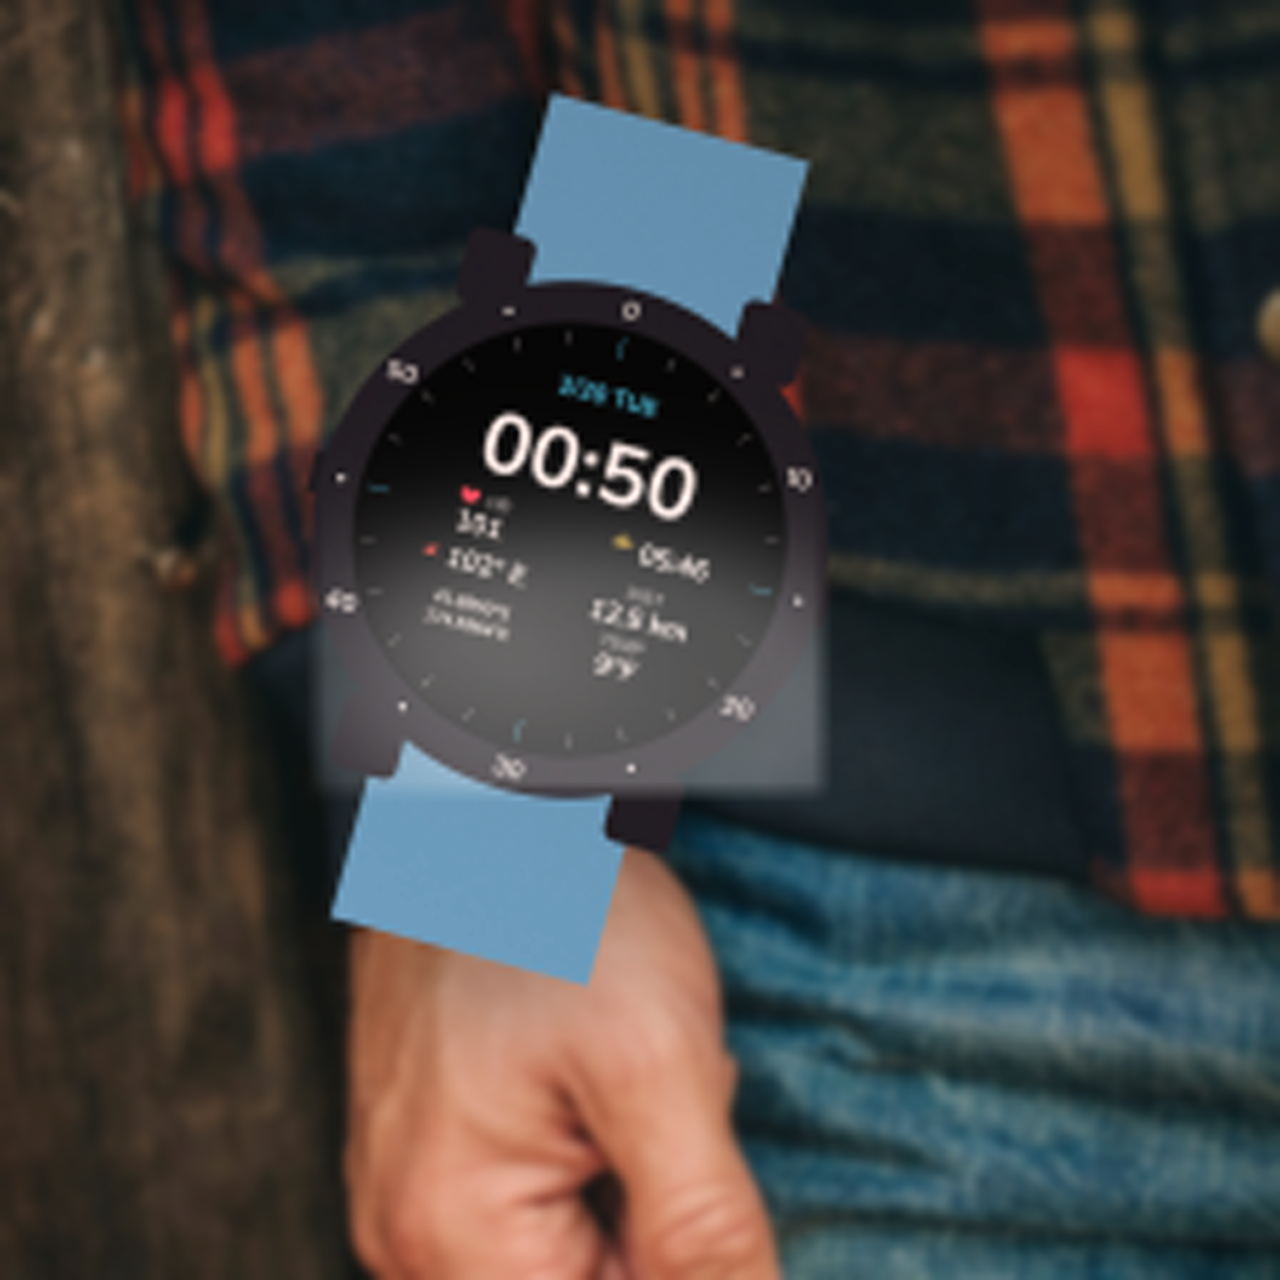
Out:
0,50
